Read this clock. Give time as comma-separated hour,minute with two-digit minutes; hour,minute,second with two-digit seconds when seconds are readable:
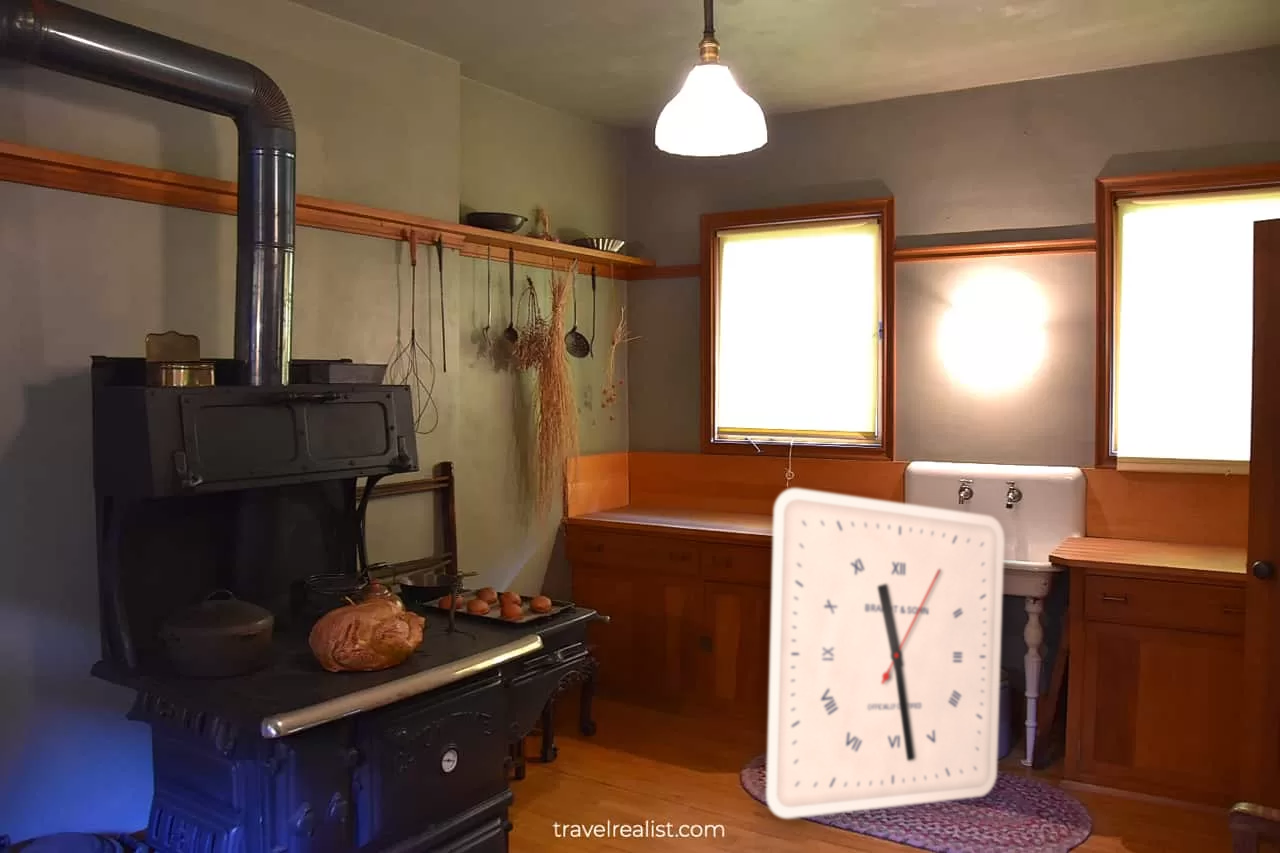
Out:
11,28,05
